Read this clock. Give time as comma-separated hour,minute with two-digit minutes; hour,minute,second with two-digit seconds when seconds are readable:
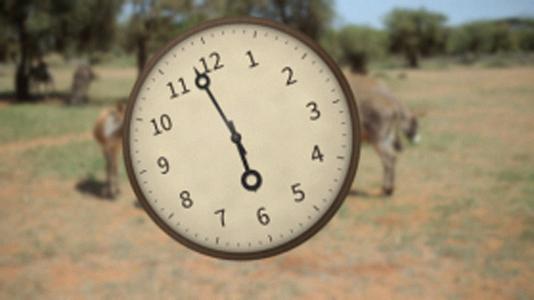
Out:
5,58
